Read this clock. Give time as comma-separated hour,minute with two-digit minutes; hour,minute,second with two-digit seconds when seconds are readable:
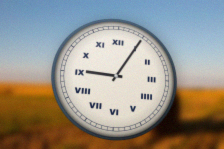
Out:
9,05
